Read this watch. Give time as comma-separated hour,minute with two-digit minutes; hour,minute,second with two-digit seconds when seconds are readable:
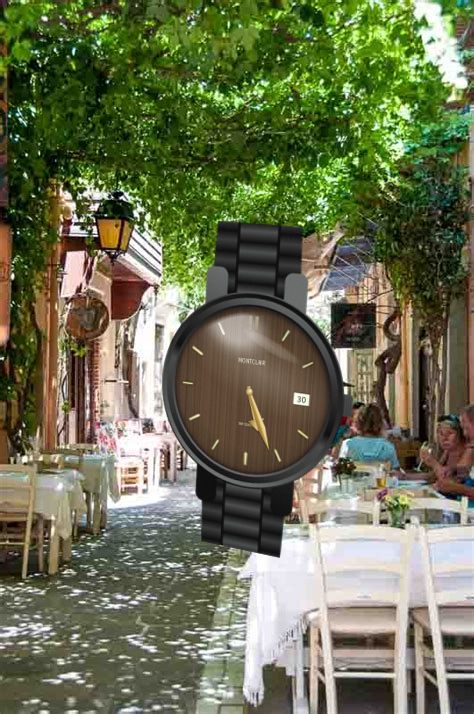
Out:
5,26
